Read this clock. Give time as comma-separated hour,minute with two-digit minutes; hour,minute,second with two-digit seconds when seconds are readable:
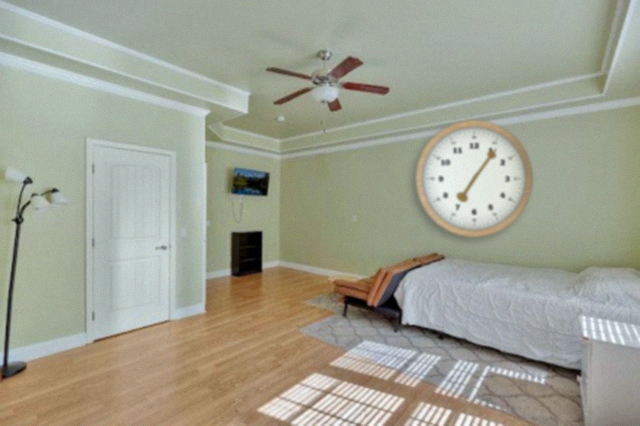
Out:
7,06
